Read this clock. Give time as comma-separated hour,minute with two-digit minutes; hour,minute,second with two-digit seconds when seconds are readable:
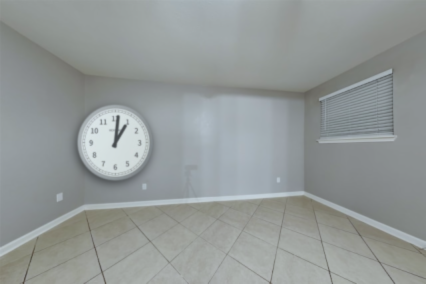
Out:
1,01
